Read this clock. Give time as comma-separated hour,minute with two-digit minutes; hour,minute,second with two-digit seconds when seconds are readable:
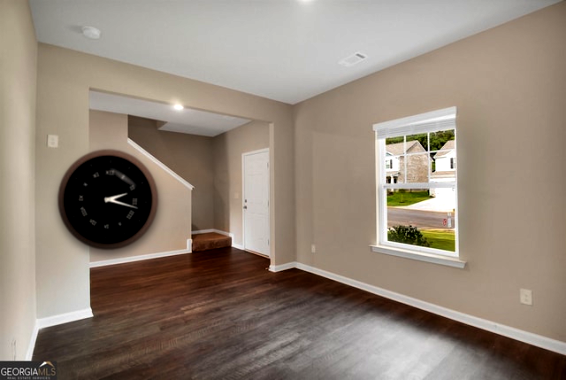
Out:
2,17
